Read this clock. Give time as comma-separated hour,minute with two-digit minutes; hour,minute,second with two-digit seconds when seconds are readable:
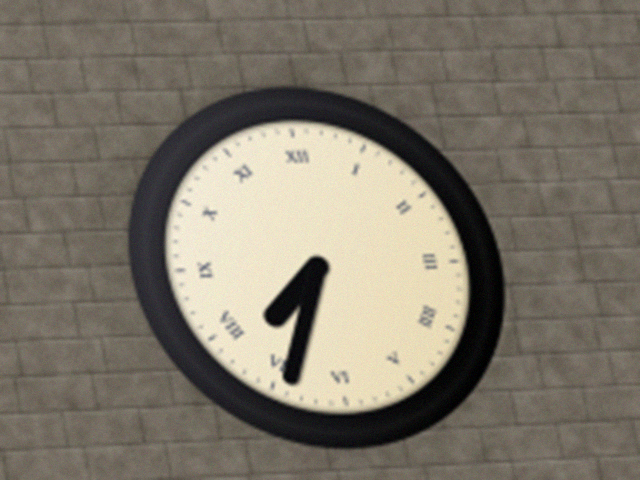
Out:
7,34
